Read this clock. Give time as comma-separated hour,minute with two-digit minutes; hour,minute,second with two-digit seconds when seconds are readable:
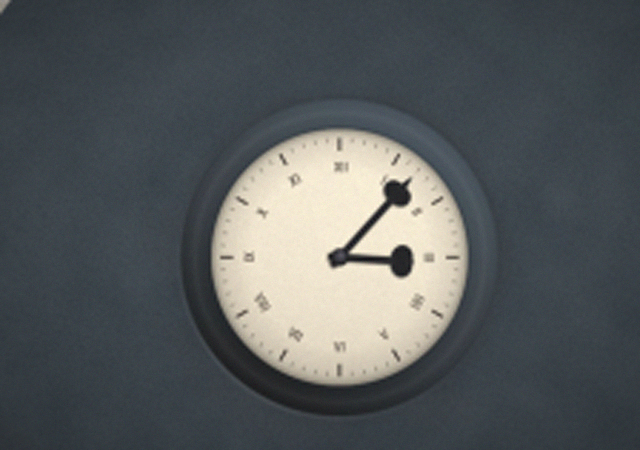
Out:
3,07
